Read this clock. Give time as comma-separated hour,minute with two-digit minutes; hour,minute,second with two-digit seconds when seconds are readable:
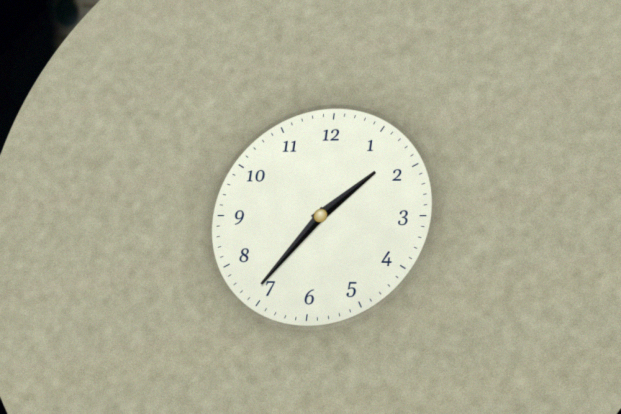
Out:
1,36
